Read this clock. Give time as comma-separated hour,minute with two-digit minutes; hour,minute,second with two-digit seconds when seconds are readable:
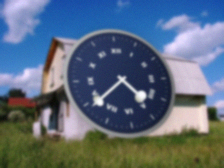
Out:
4,39
